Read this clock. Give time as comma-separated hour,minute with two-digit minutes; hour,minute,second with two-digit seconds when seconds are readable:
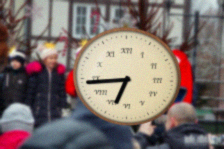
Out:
6,44
